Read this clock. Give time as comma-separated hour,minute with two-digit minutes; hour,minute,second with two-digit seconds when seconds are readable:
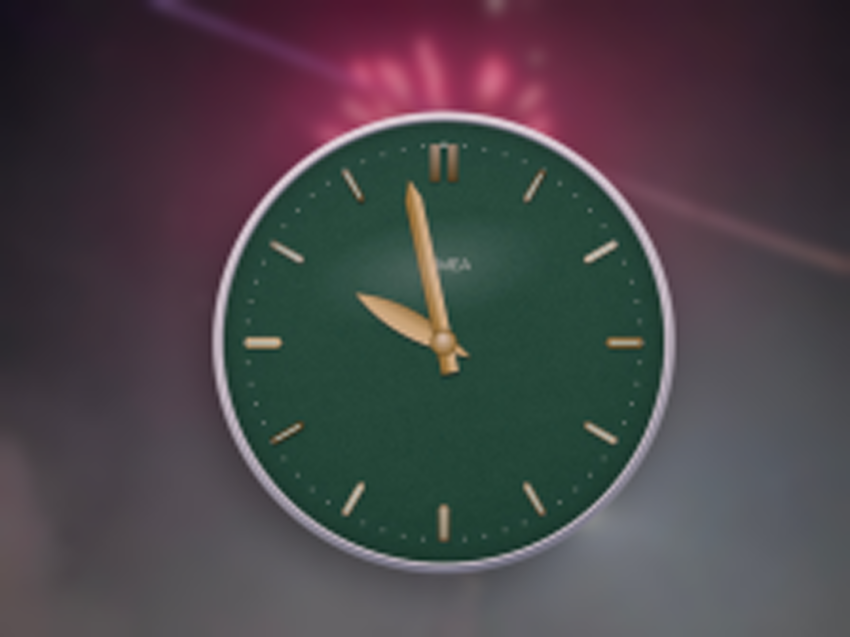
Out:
9,58
